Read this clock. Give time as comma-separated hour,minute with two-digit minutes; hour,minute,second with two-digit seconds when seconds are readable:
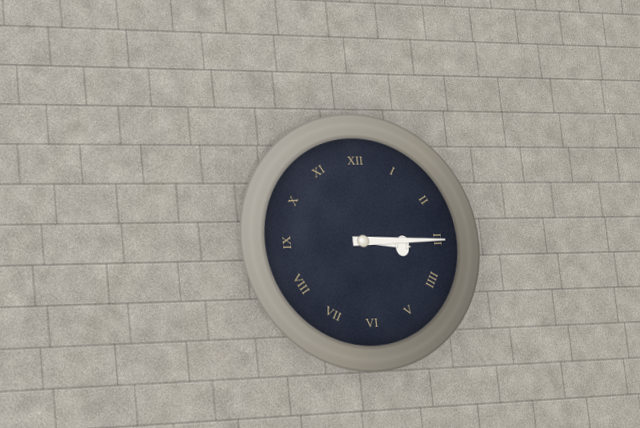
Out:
3,15
